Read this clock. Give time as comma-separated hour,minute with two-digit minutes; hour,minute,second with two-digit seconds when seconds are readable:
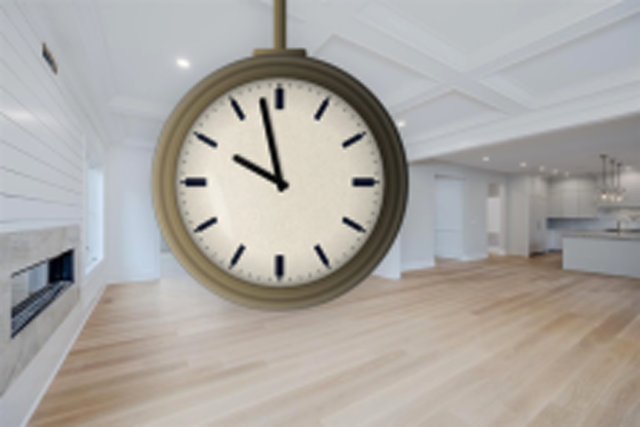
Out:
9,58
